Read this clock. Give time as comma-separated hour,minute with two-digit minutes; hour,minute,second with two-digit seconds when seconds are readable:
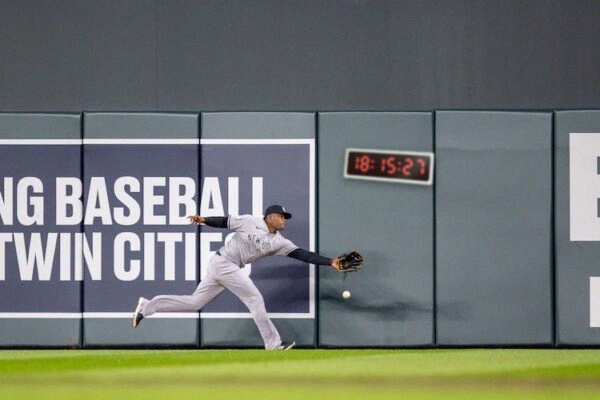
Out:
18,15,27
